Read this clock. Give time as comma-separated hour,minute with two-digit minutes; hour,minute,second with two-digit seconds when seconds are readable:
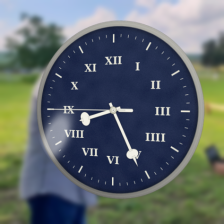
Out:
8,25,45
